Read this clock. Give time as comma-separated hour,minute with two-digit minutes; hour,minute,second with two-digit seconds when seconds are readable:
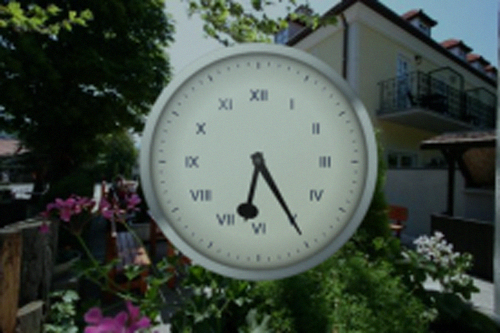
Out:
6,25
